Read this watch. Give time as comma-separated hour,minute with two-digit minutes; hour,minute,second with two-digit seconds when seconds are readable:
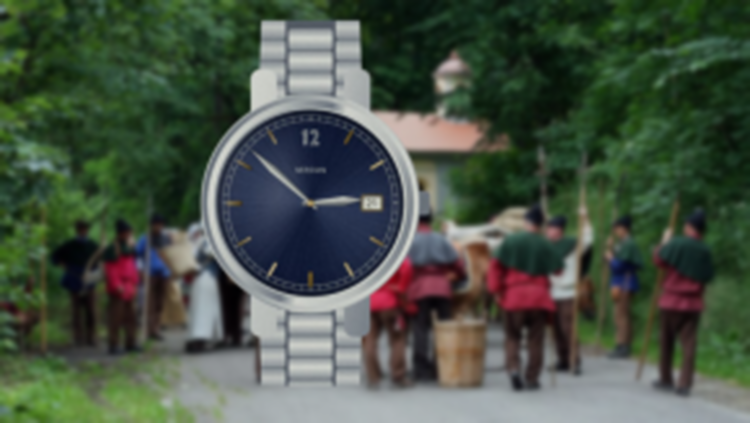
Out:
2,52
